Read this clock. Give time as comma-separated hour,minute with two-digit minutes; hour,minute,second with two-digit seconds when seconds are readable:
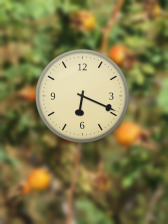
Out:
6,19
